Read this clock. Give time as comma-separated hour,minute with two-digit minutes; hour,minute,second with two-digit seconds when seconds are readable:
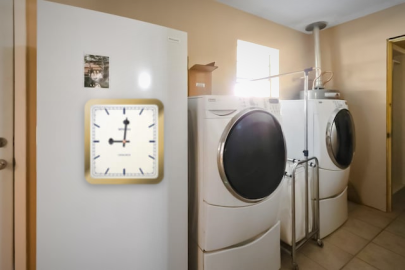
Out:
9,01
